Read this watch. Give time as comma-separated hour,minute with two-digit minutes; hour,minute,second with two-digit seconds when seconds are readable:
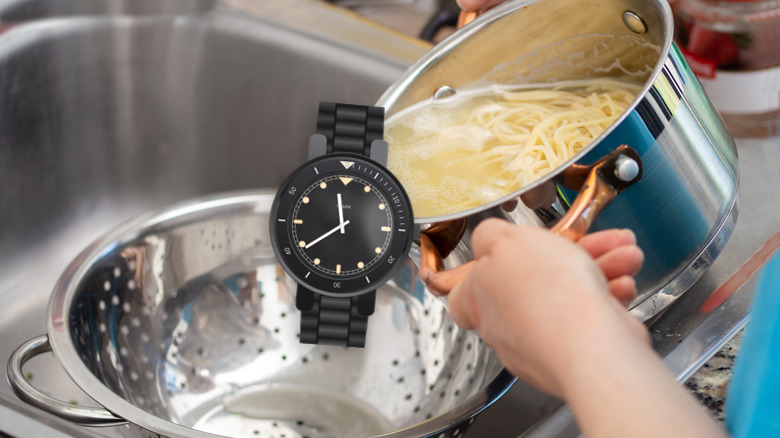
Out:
11,39
